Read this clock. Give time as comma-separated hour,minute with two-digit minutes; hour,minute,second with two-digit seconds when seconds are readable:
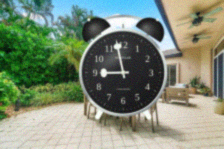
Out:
8,58
